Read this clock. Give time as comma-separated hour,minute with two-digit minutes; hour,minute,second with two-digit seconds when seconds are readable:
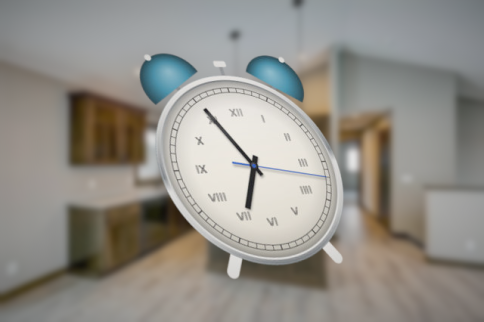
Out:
6,55,17
